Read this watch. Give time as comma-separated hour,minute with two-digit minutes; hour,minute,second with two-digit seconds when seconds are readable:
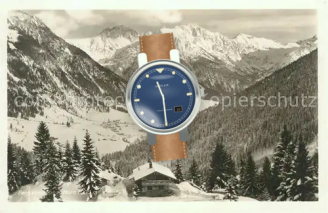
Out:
11,30
